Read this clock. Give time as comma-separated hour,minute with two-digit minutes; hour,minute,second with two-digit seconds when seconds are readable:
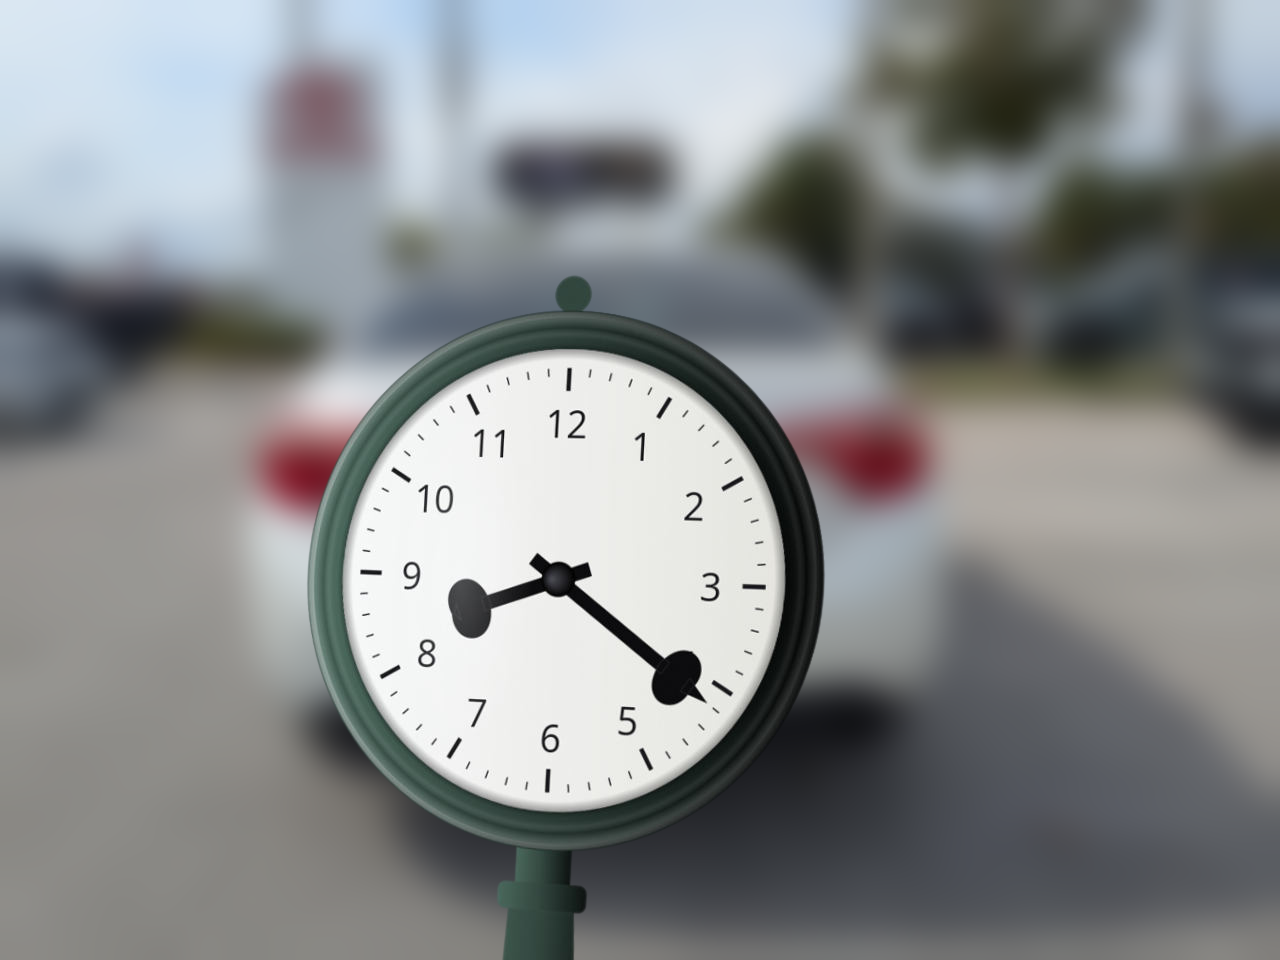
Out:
8,21
